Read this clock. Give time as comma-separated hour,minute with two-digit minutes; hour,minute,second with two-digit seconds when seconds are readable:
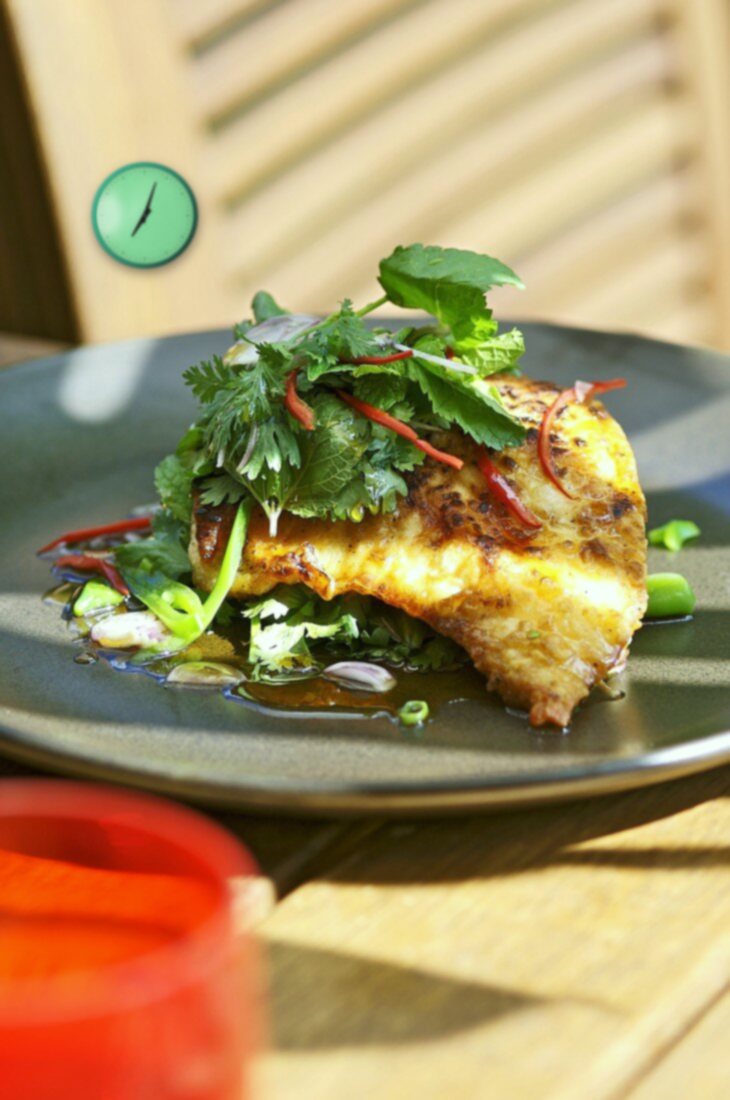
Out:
7,03
